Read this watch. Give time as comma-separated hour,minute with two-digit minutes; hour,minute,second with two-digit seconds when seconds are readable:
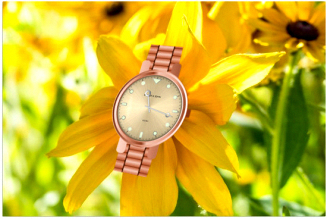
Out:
11,17
